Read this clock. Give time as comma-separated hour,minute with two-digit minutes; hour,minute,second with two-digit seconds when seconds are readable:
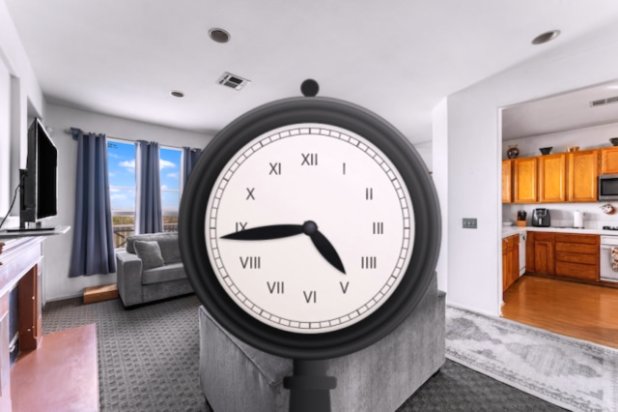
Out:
4,44
